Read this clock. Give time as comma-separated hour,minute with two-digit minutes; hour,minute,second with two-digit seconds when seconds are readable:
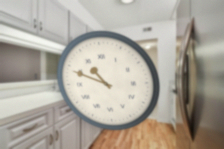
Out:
10,49
